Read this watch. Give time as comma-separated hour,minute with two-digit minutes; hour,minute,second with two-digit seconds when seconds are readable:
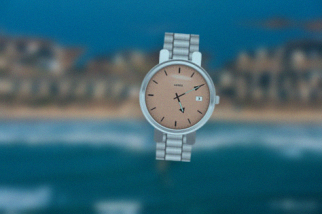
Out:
5,10
